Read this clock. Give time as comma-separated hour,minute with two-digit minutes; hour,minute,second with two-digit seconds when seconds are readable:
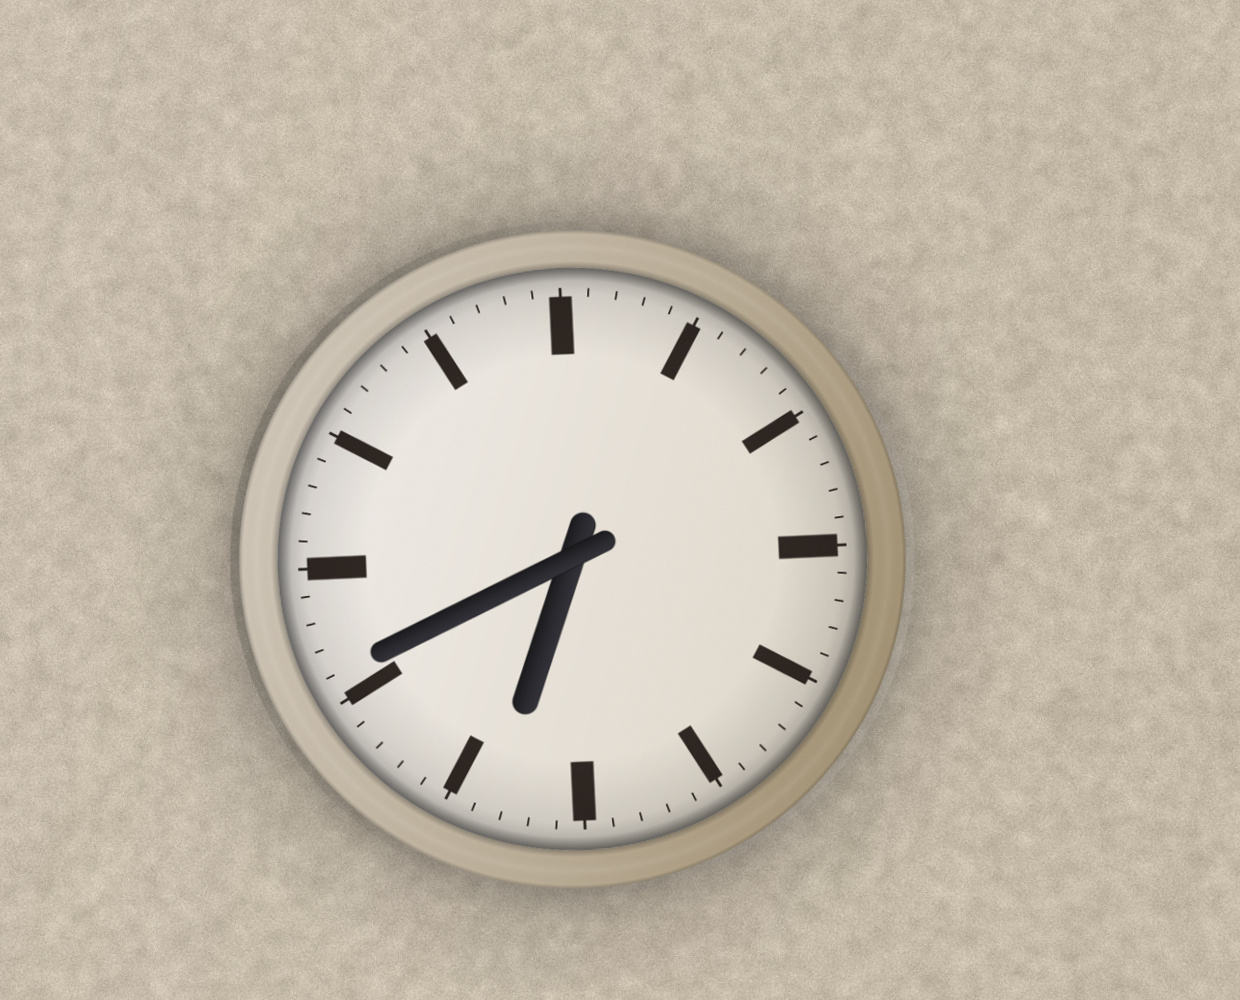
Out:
6,41
